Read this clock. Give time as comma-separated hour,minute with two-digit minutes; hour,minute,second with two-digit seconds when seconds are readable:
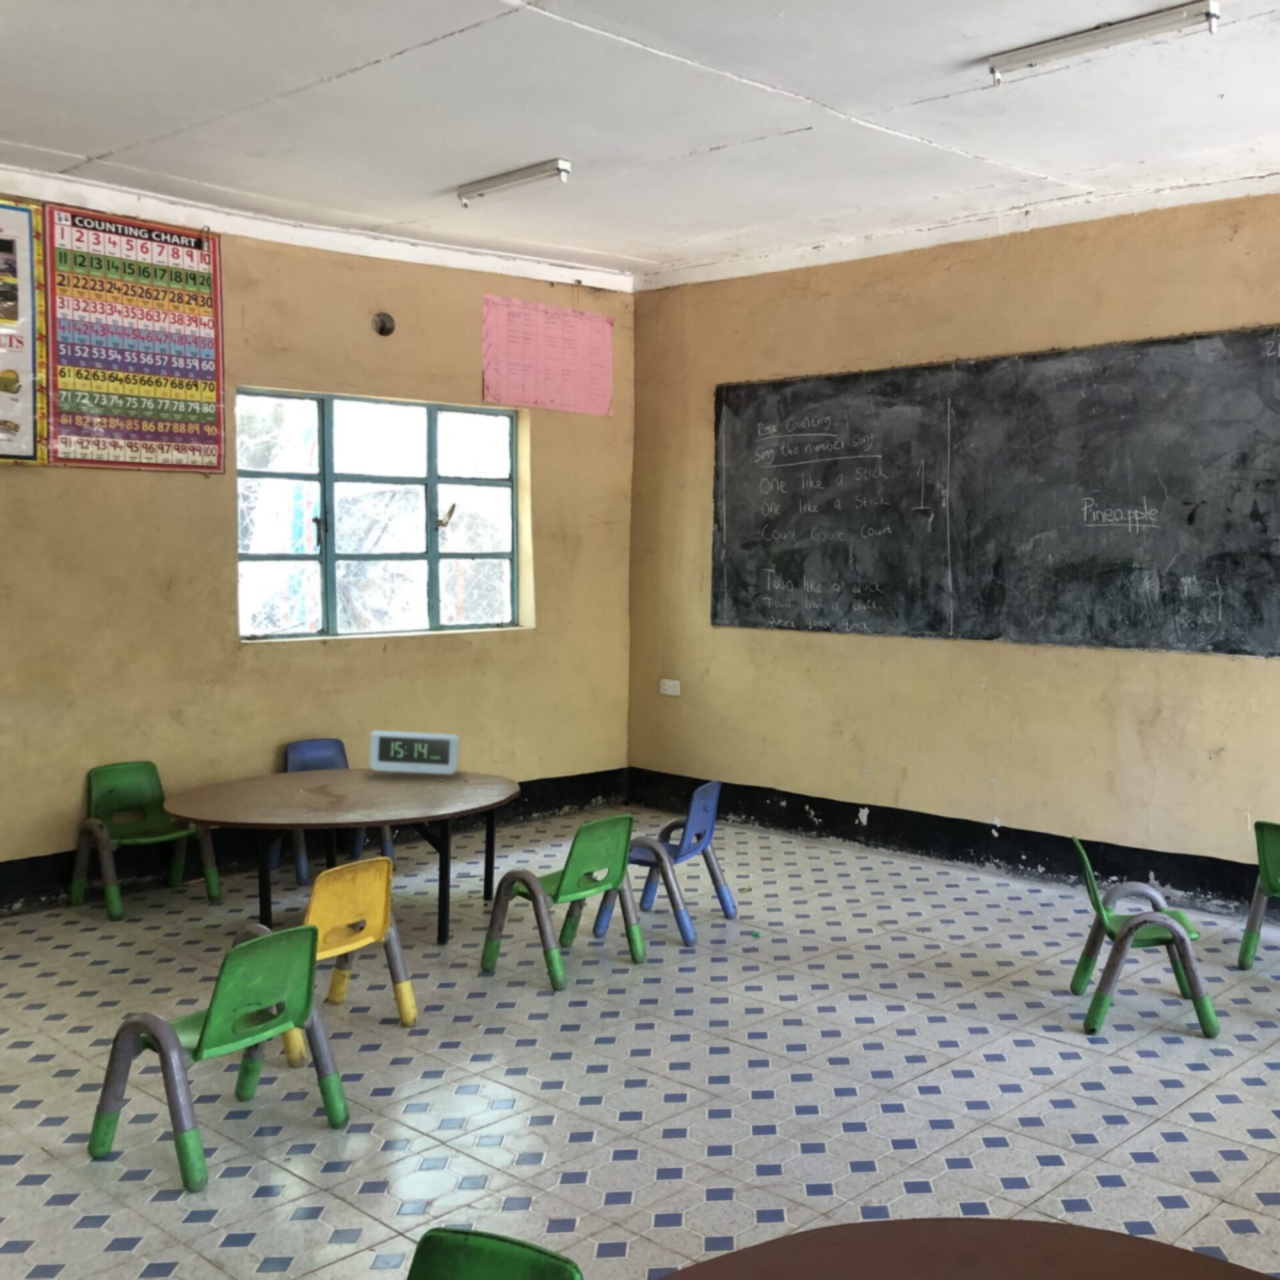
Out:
15,14
